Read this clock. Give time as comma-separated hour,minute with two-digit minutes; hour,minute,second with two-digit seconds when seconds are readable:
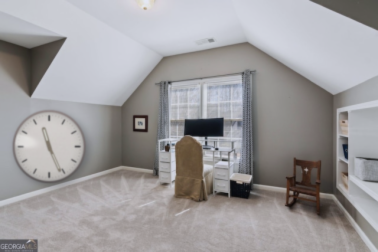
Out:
11,26
